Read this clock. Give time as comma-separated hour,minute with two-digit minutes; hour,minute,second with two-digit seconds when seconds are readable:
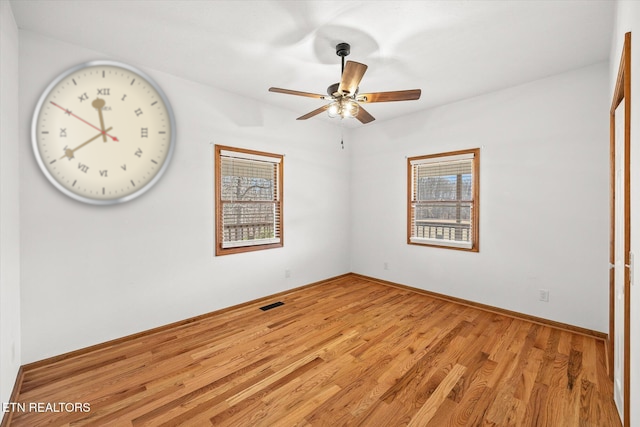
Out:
11,39,50
